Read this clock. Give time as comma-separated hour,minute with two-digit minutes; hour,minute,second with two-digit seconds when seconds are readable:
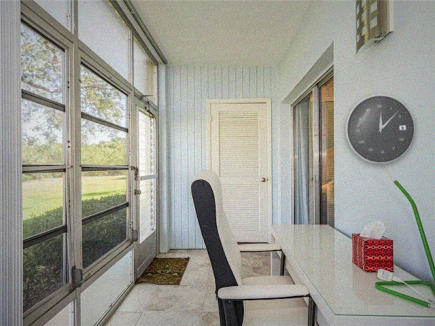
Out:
12,08
